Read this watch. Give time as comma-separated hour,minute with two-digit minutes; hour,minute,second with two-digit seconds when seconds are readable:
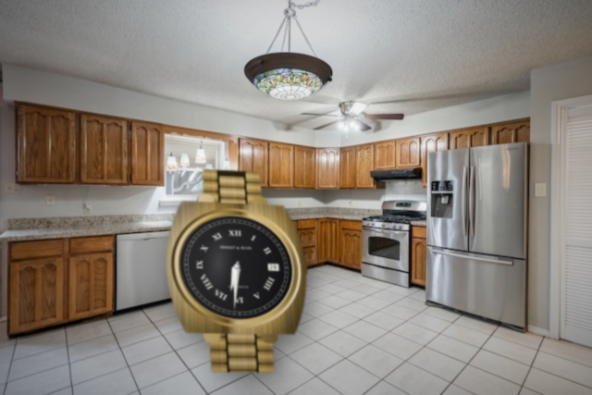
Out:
6,31
